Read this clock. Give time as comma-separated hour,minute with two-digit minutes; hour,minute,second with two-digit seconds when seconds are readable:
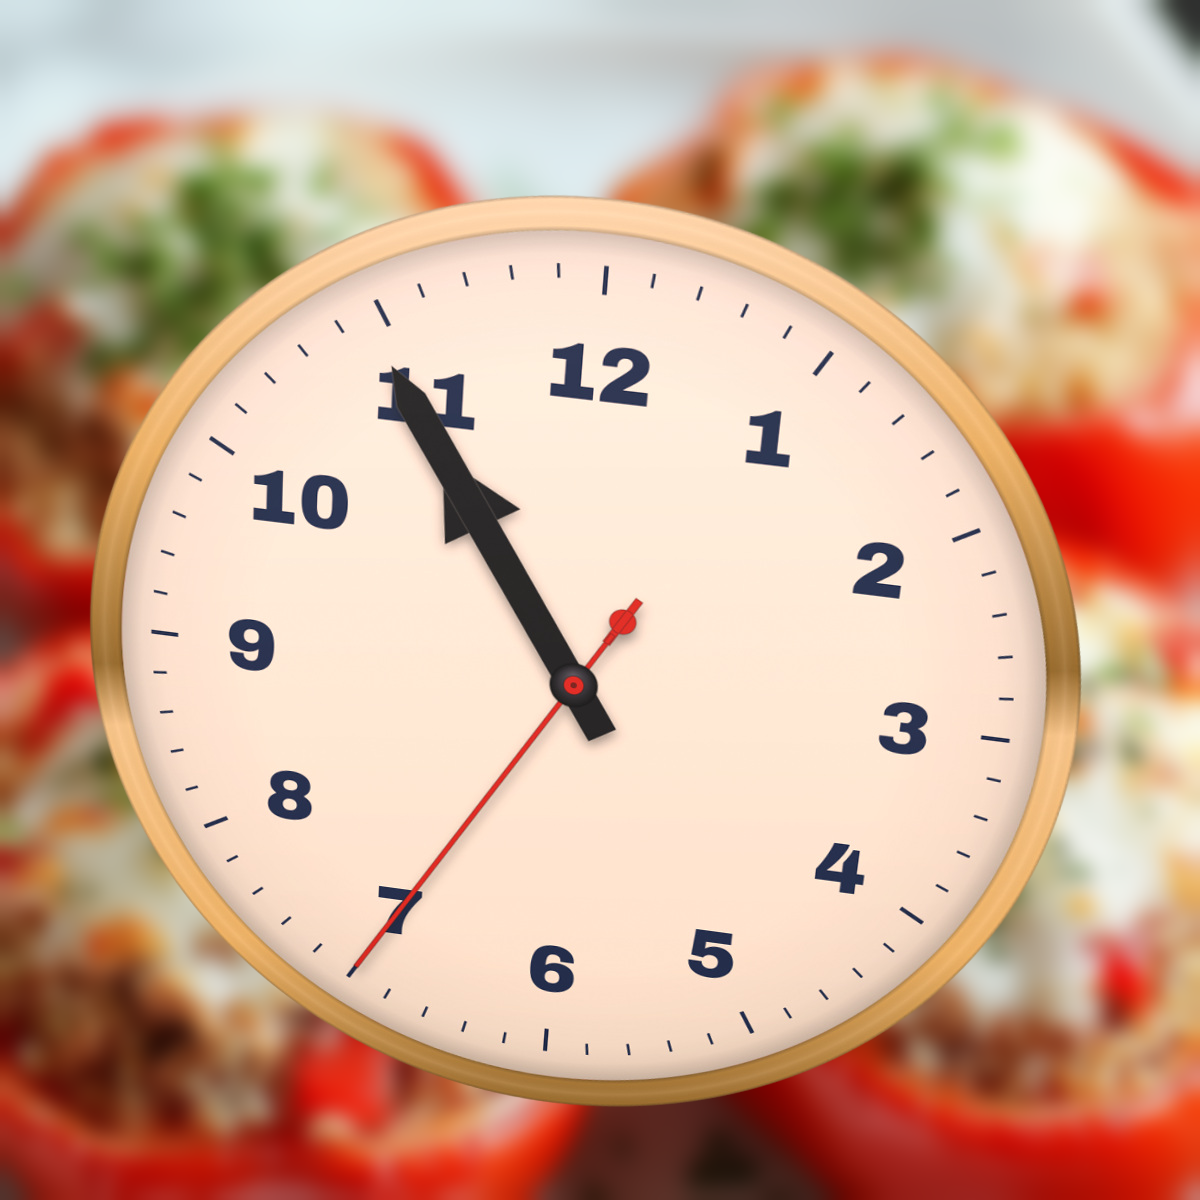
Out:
10,54,35
